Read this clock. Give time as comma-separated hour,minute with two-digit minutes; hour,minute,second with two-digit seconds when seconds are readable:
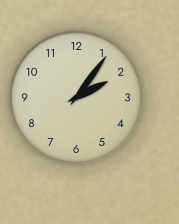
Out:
2,06
